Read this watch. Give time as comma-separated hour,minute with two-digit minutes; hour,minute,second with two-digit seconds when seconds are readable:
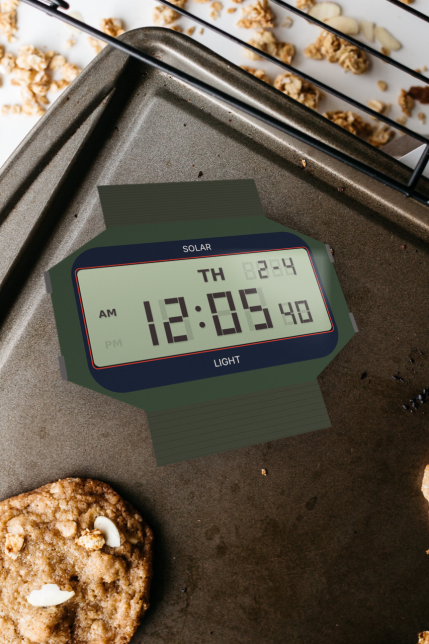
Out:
12,05,40
